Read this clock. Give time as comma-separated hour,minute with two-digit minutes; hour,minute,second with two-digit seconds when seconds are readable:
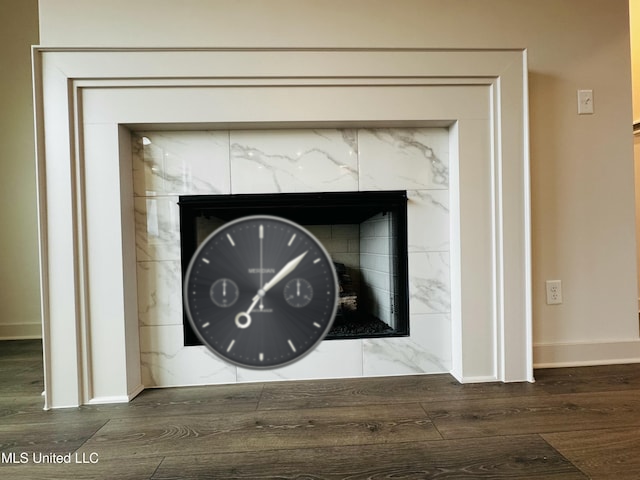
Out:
7,08
